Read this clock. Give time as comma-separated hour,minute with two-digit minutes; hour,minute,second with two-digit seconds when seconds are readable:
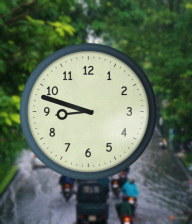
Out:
8,48
